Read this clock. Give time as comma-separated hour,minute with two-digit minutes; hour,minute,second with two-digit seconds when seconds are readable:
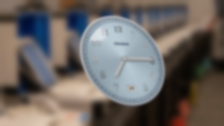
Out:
7,15
